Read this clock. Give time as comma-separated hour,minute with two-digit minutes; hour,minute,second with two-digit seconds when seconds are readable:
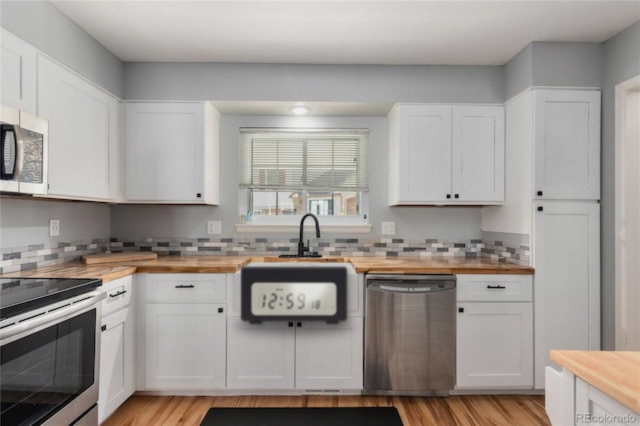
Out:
12,59
